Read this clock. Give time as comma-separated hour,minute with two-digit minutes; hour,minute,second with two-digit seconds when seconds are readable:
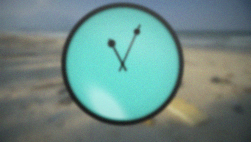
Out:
11,04
